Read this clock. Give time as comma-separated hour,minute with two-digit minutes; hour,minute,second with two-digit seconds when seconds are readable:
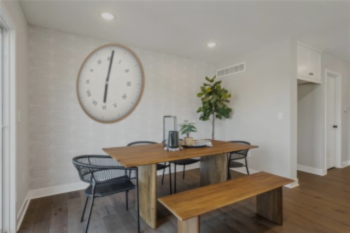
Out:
6,01
